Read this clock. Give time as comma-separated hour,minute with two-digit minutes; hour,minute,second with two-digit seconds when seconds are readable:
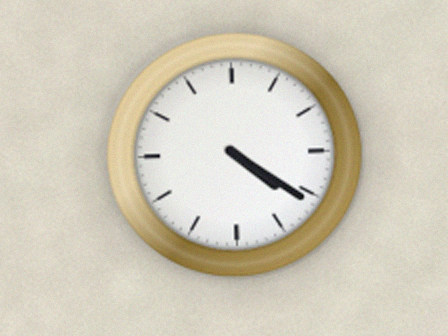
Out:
4,21
